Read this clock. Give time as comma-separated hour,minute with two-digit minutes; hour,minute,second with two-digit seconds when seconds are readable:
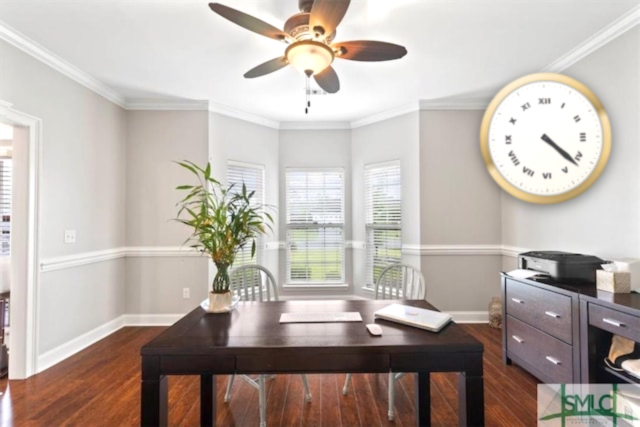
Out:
4,22
